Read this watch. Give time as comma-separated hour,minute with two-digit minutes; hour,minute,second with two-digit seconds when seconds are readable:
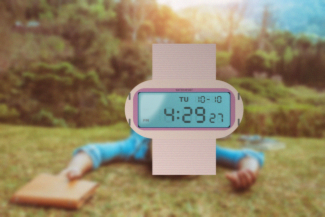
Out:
4,29,27
